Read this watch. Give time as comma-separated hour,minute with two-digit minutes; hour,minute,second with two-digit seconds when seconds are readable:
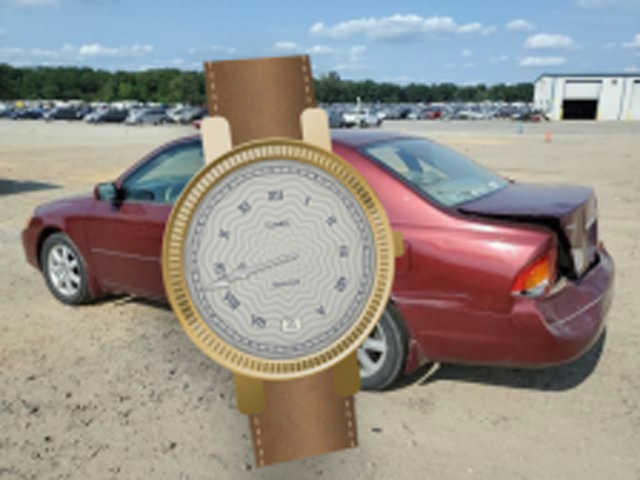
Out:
8,43
